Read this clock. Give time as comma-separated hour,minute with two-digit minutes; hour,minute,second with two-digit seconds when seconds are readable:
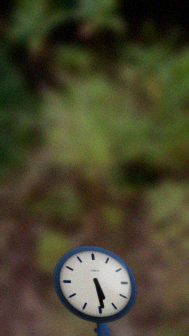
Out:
5,29
